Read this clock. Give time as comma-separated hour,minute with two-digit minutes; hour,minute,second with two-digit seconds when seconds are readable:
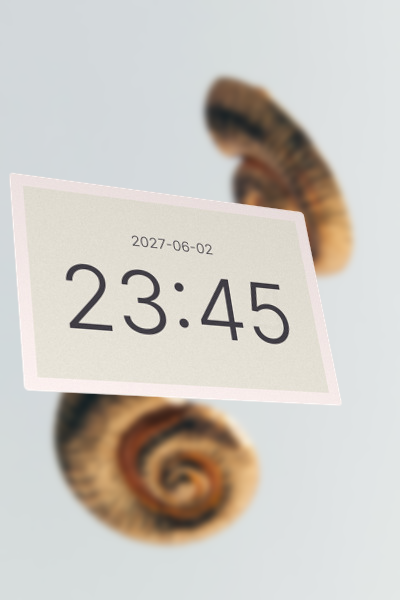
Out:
23,45
